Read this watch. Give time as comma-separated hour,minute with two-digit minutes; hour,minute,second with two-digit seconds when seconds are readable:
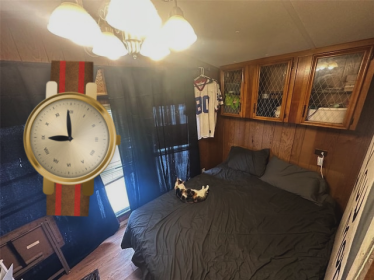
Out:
8,59
